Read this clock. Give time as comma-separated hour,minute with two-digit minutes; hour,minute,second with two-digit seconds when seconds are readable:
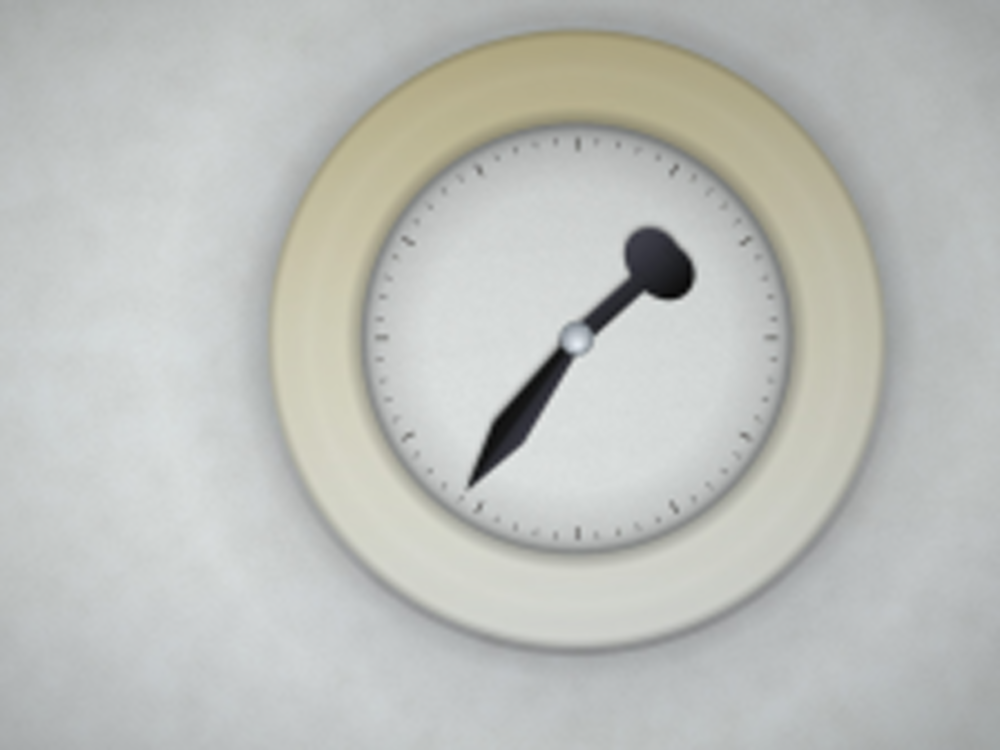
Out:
1,36
